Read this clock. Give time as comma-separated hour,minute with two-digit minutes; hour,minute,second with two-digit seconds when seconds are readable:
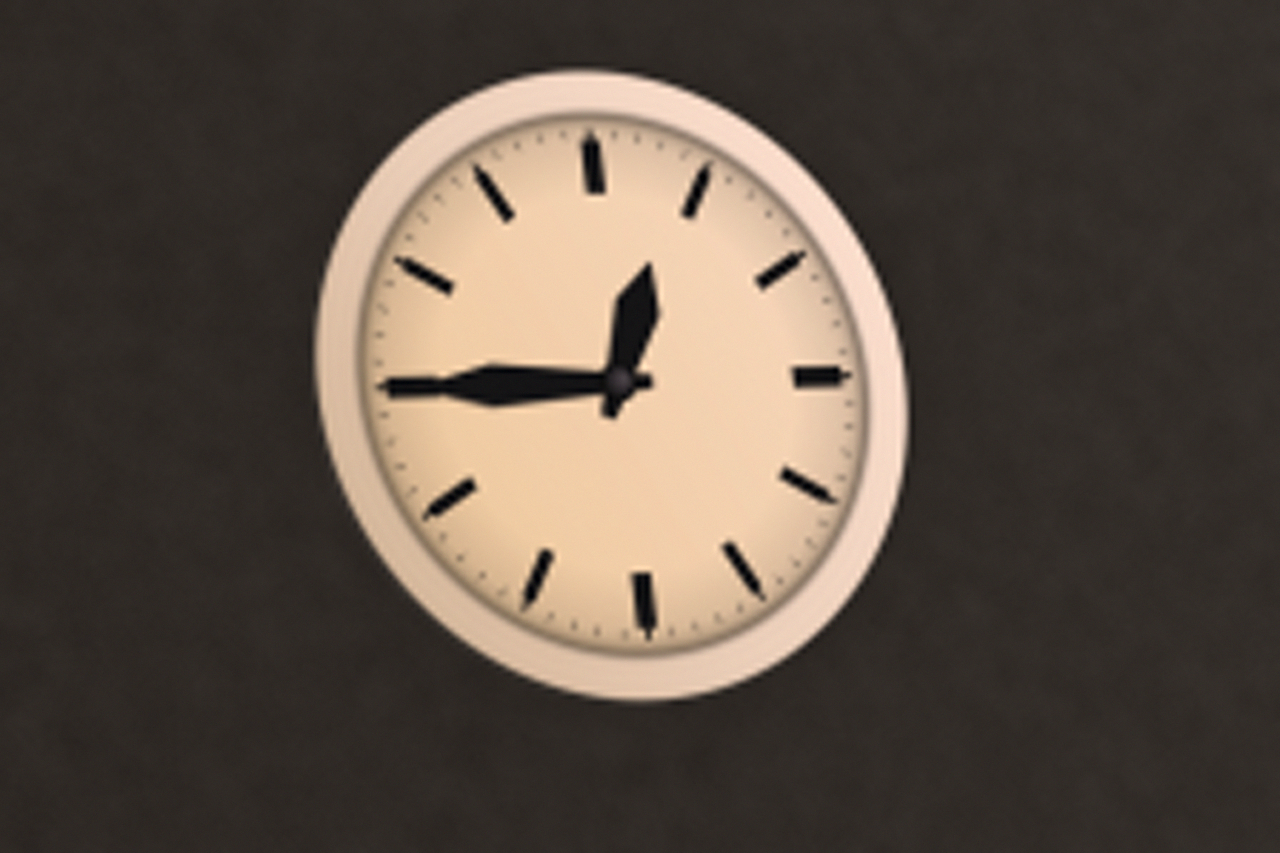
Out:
12,45
